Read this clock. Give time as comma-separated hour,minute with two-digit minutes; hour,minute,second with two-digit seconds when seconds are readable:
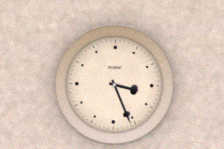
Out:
3,26
